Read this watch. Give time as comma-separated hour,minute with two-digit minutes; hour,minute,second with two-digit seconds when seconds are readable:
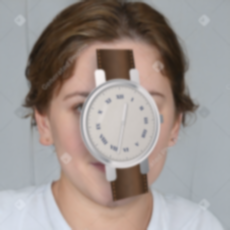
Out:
12,33
